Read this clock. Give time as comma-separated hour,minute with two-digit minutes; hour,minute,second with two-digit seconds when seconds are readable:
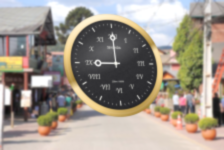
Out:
9,00
